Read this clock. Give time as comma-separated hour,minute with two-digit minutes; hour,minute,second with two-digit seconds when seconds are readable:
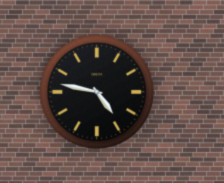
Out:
4,47
